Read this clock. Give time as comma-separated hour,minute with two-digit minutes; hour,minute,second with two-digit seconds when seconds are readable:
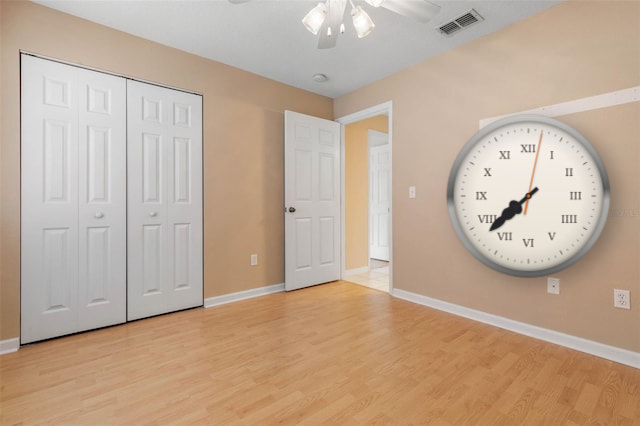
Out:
7,38,02
